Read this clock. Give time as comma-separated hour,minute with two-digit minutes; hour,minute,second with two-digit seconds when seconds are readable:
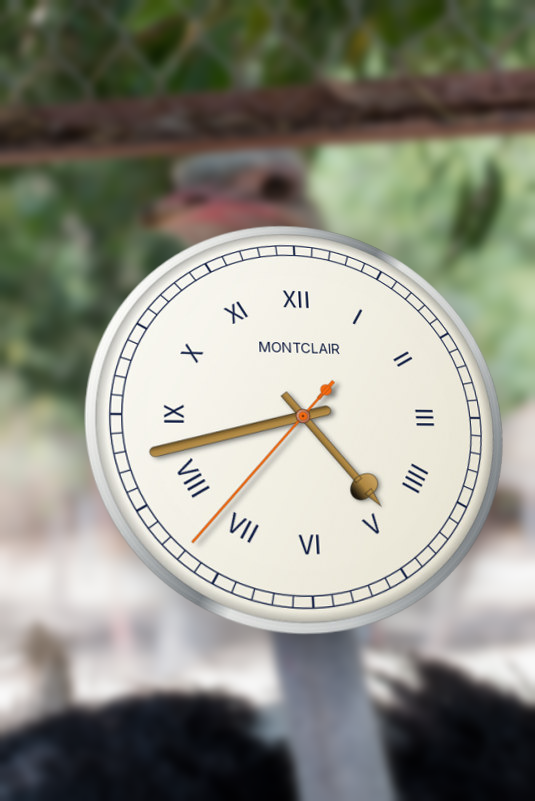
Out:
4,42,37
